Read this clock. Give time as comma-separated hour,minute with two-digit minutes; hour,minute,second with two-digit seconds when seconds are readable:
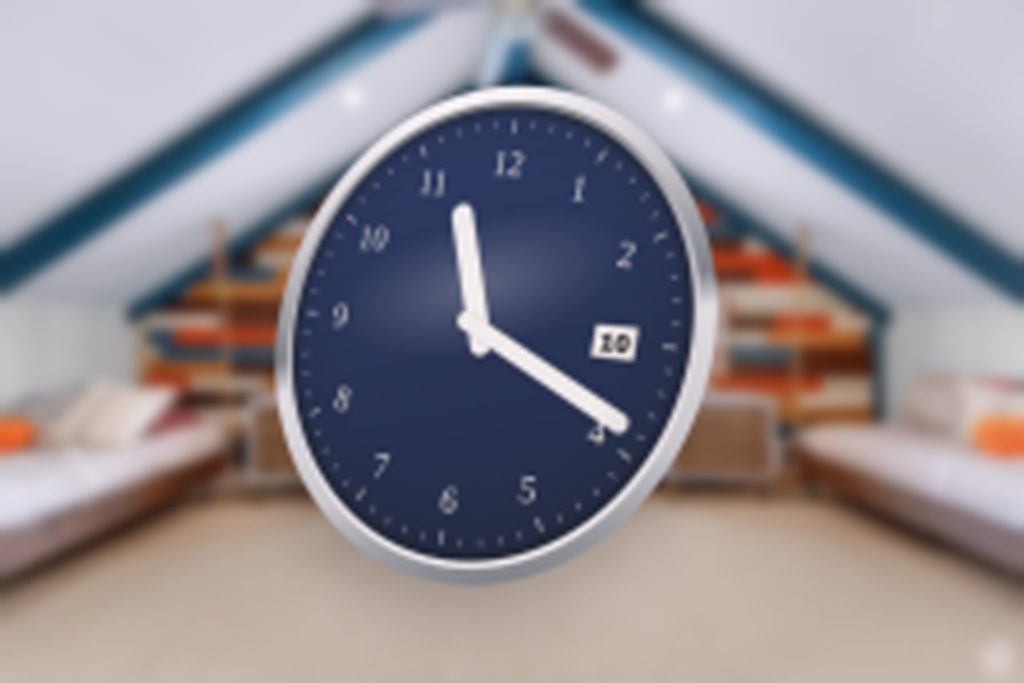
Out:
11,19
